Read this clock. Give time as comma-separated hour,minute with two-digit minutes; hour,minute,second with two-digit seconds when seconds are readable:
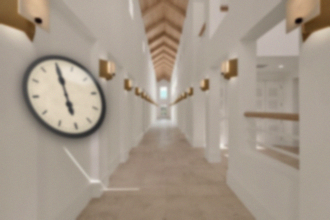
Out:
6,00
